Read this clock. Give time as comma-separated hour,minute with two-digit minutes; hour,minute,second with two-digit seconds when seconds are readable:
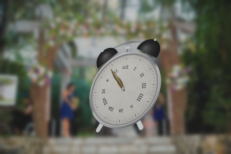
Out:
10,54
